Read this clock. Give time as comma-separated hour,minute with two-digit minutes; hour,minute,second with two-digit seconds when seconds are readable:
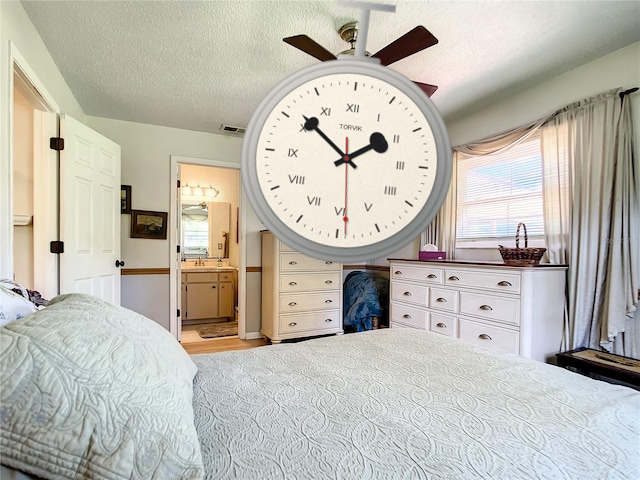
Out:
1,51,29
